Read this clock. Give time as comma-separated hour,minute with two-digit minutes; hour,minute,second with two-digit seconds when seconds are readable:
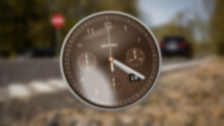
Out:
4,21
